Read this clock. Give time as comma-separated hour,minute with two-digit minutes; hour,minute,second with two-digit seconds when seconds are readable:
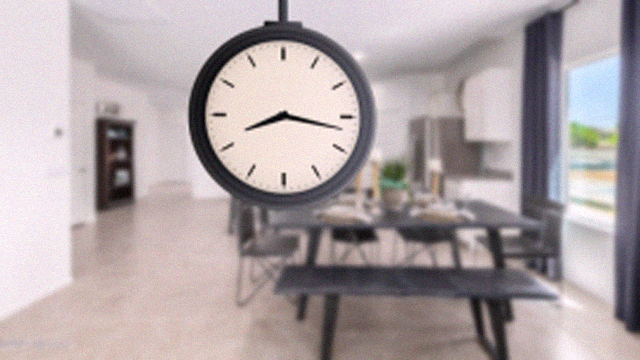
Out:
8,17
